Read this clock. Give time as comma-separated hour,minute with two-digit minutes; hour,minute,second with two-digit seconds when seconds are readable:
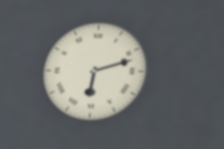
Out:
6,12
